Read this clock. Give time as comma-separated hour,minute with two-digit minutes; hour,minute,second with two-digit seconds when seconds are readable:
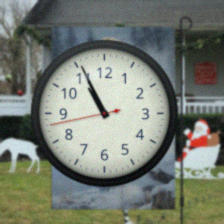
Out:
10,55,43
